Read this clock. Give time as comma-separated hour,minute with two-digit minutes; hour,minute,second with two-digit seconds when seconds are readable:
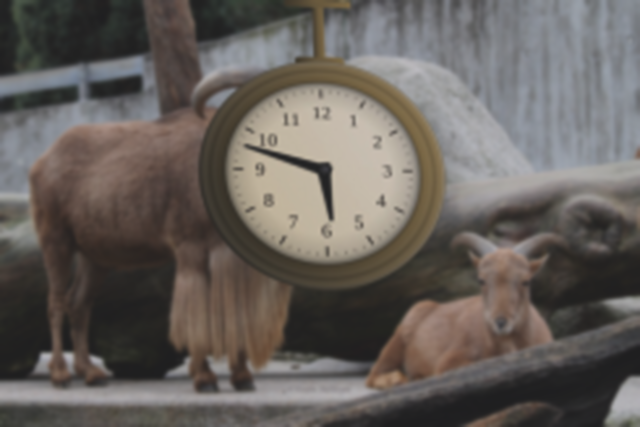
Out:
5,48
